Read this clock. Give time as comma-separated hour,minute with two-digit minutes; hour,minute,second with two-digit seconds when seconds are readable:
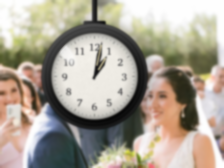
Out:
1,02
